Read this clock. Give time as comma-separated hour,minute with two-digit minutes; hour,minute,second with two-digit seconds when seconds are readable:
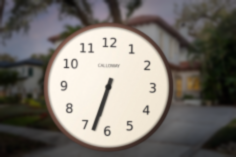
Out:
6,33
